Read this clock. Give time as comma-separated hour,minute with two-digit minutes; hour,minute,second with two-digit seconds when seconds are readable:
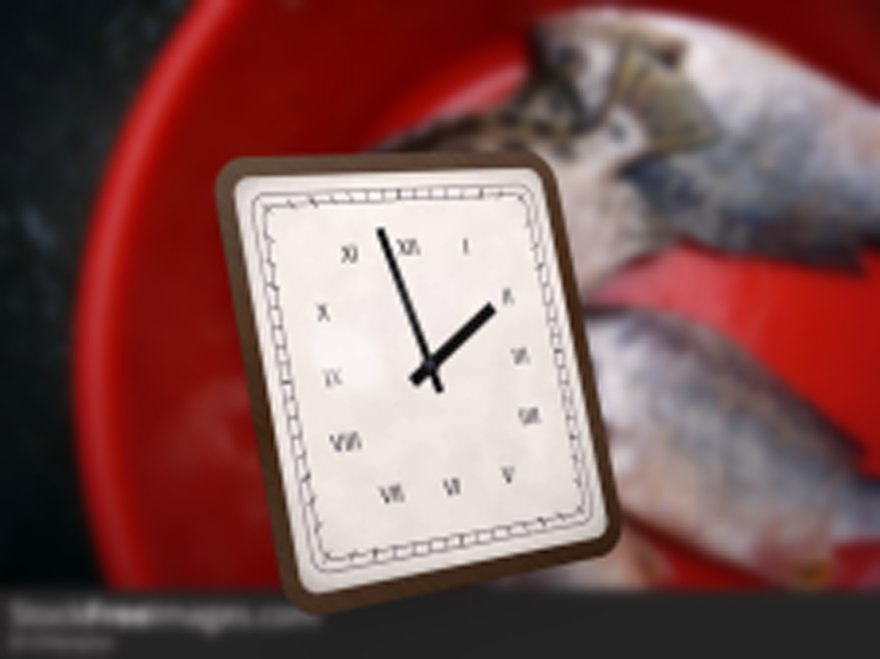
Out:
1,58
